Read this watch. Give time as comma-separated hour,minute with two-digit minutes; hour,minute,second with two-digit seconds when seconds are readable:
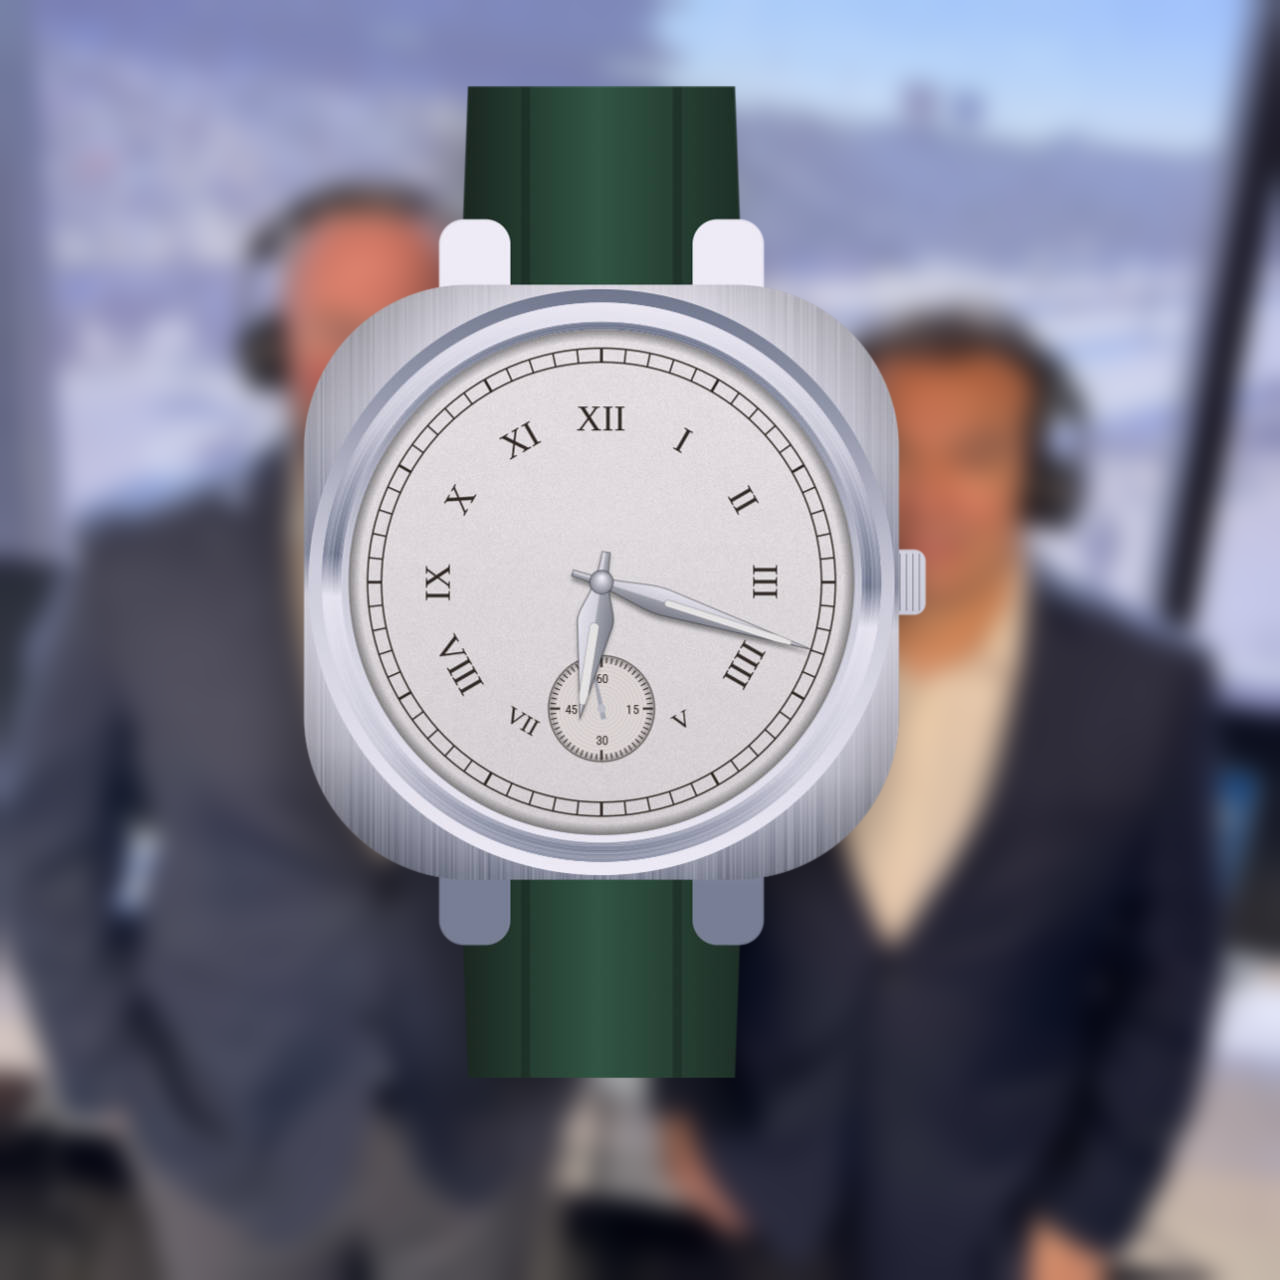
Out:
6,17,58
